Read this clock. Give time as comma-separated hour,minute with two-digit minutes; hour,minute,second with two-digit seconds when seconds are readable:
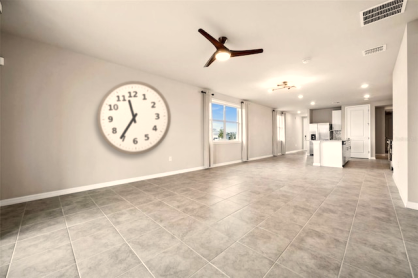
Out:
11,36
